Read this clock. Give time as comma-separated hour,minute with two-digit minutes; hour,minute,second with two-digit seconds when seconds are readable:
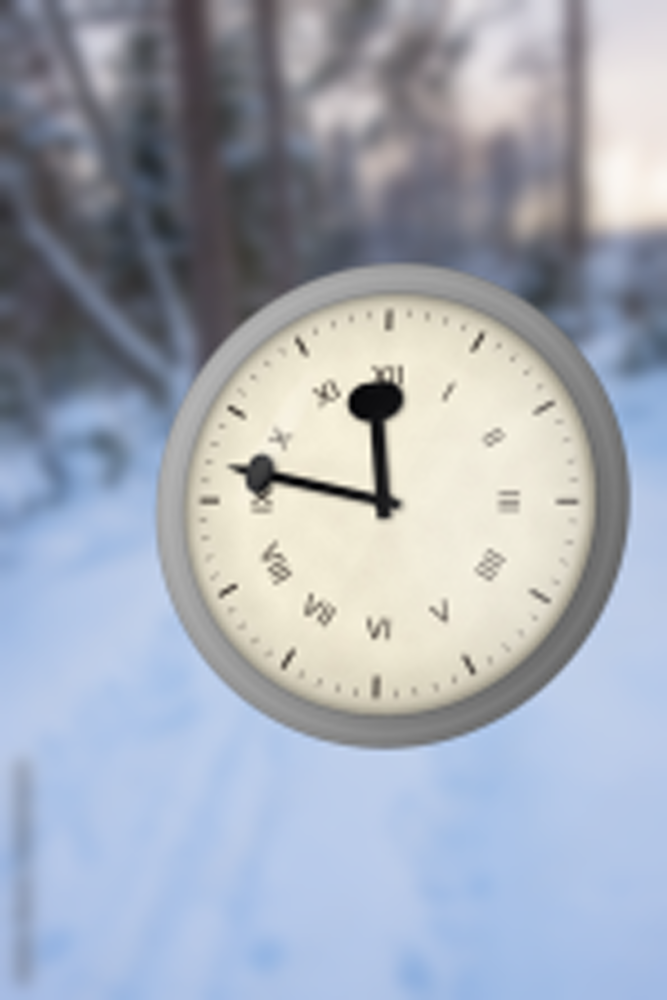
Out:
11,47
